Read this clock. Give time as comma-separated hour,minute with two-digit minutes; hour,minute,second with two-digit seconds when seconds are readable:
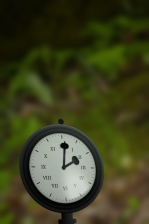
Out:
2,01
